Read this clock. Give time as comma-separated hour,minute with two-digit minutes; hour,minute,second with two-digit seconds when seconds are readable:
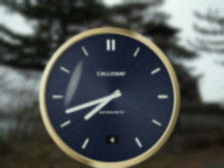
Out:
7,42
